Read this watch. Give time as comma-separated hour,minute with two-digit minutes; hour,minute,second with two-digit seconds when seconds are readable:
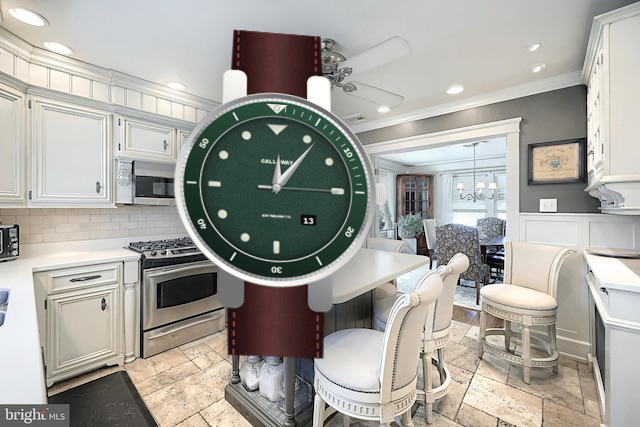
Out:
12,06,15
